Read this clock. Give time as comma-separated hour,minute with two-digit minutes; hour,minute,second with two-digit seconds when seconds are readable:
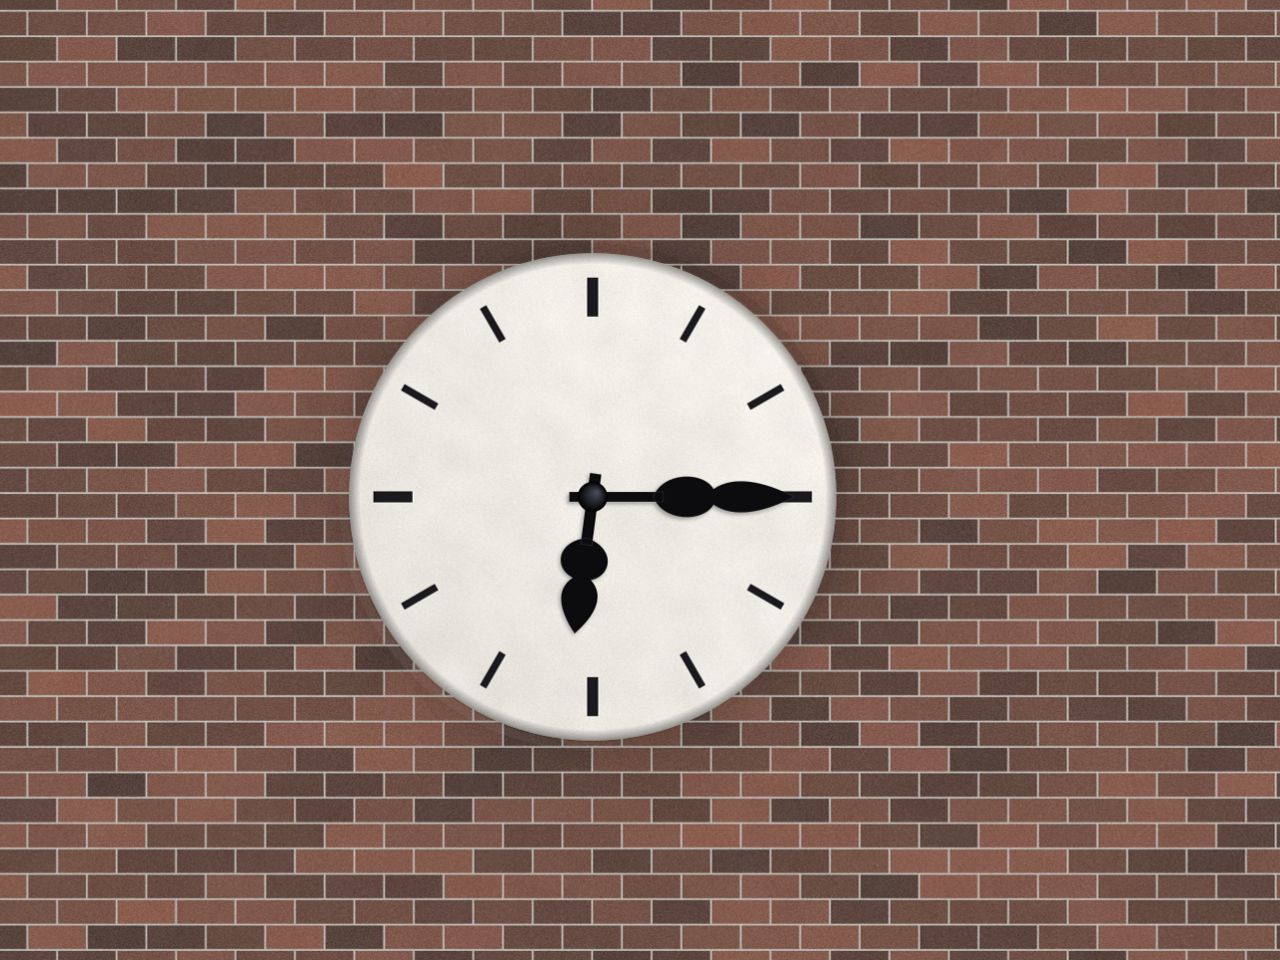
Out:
6,15
